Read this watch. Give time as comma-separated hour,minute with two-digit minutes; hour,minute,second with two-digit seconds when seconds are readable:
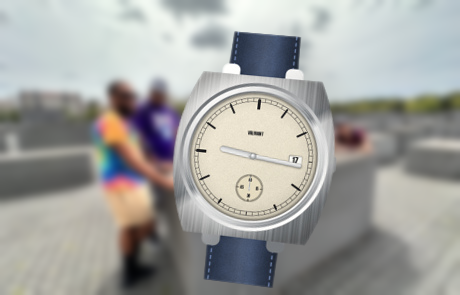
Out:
9,16
